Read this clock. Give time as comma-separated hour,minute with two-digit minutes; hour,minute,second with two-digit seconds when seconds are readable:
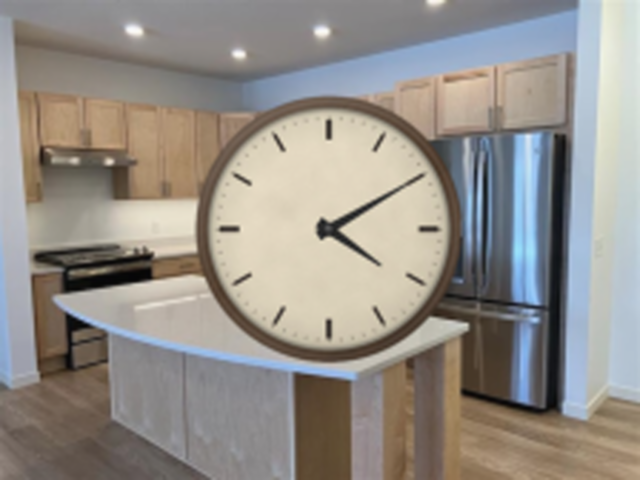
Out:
4,10
